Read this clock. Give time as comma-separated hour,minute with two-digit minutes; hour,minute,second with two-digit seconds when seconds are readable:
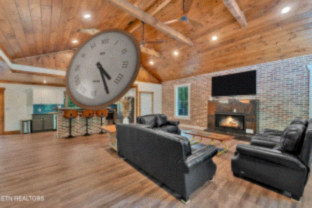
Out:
4,25
